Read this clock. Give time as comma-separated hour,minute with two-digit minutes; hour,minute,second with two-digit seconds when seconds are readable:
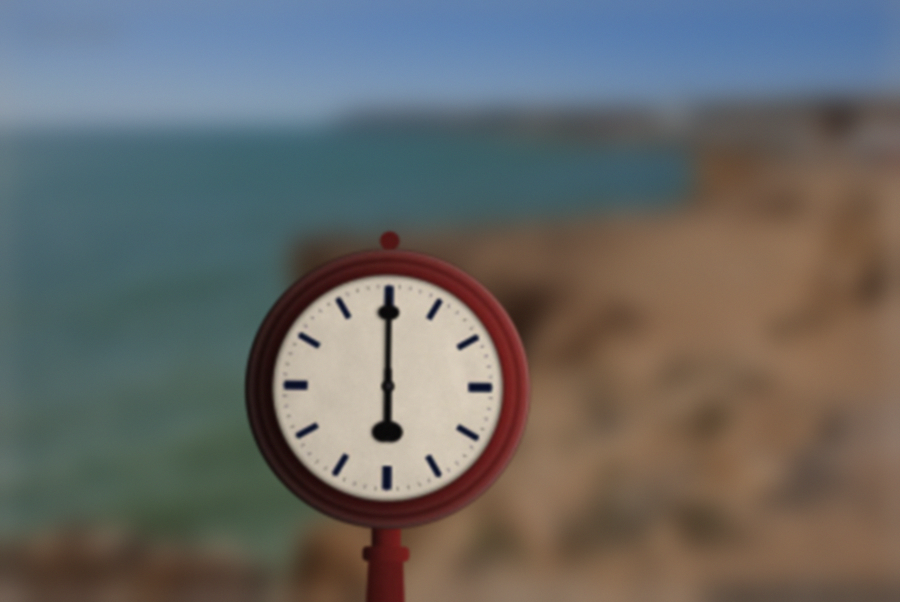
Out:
6,00
